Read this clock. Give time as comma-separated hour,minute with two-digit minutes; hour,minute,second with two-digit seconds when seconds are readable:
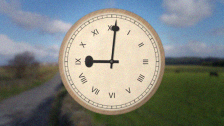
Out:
9,01
